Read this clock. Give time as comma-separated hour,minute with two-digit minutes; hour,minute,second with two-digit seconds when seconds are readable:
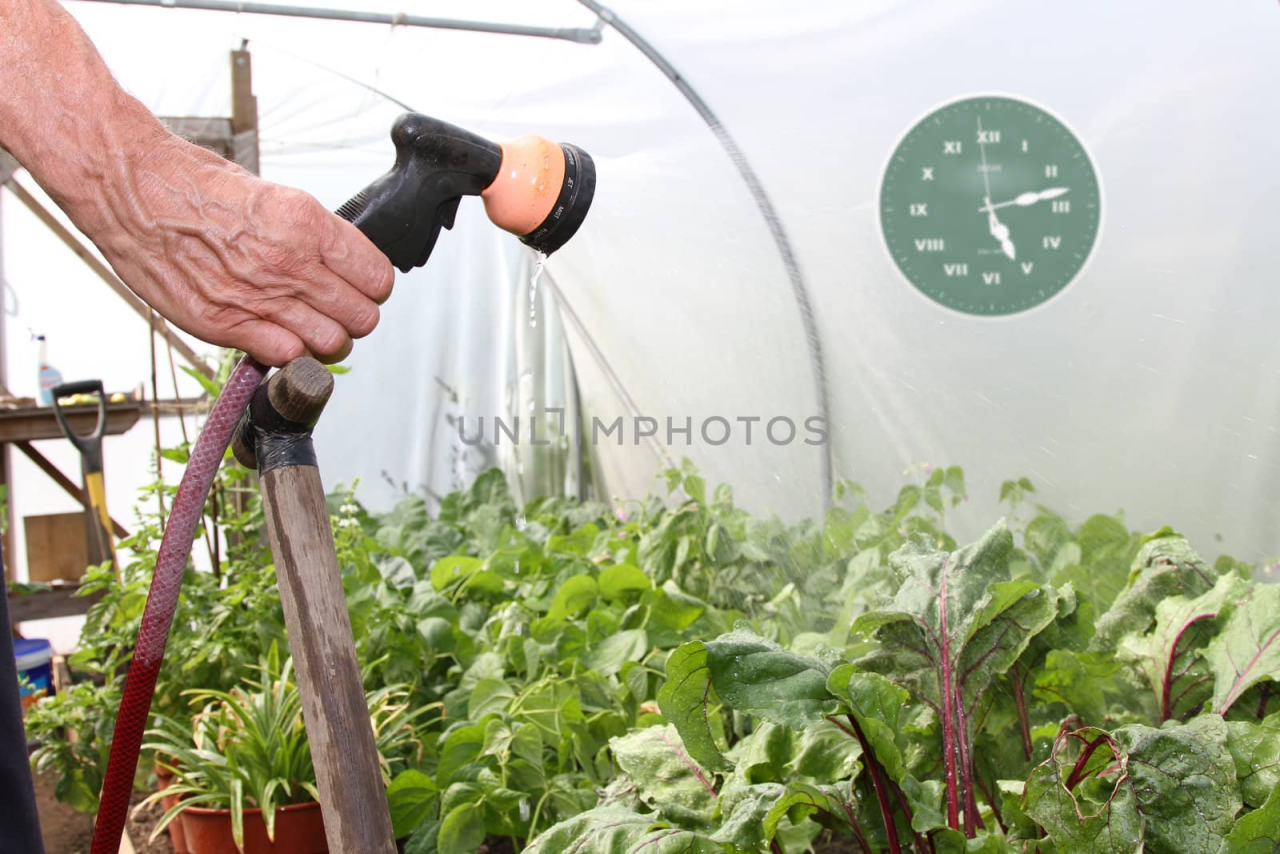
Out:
5,12,59
